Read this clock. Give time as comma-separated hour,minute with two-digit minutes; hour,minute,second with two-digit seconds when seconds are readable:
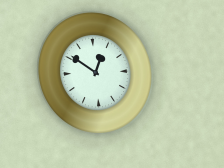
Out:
12,51
